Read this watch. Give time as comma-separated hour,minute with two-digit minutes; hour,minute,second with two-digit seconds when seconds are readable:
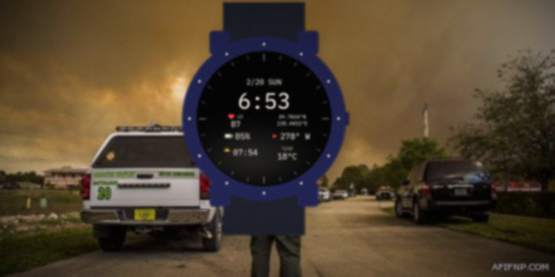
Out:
6,53
